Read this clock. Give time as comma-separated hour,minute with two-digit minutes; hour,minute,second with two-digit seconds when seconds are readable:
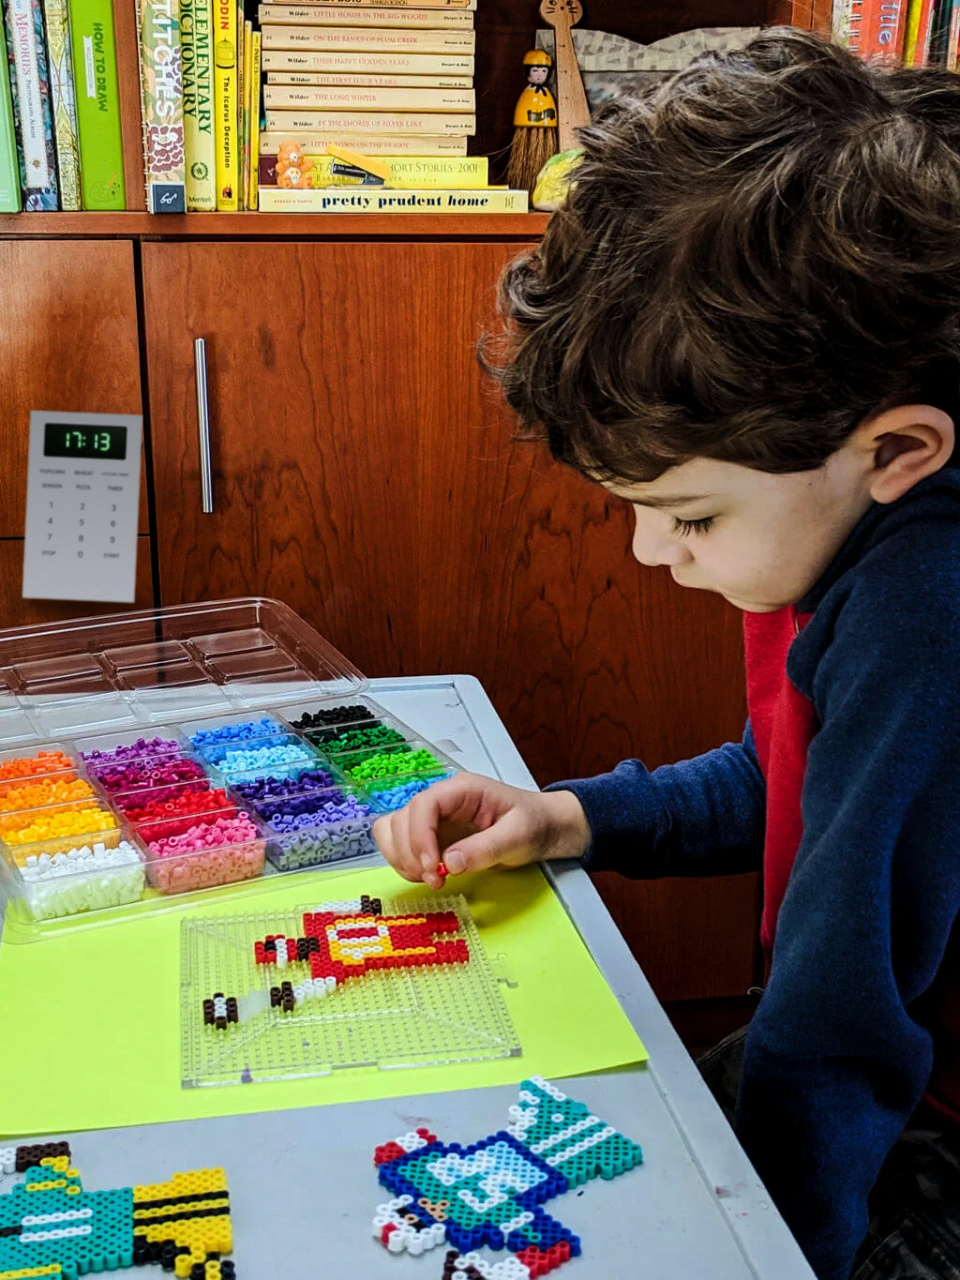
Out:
17,13
